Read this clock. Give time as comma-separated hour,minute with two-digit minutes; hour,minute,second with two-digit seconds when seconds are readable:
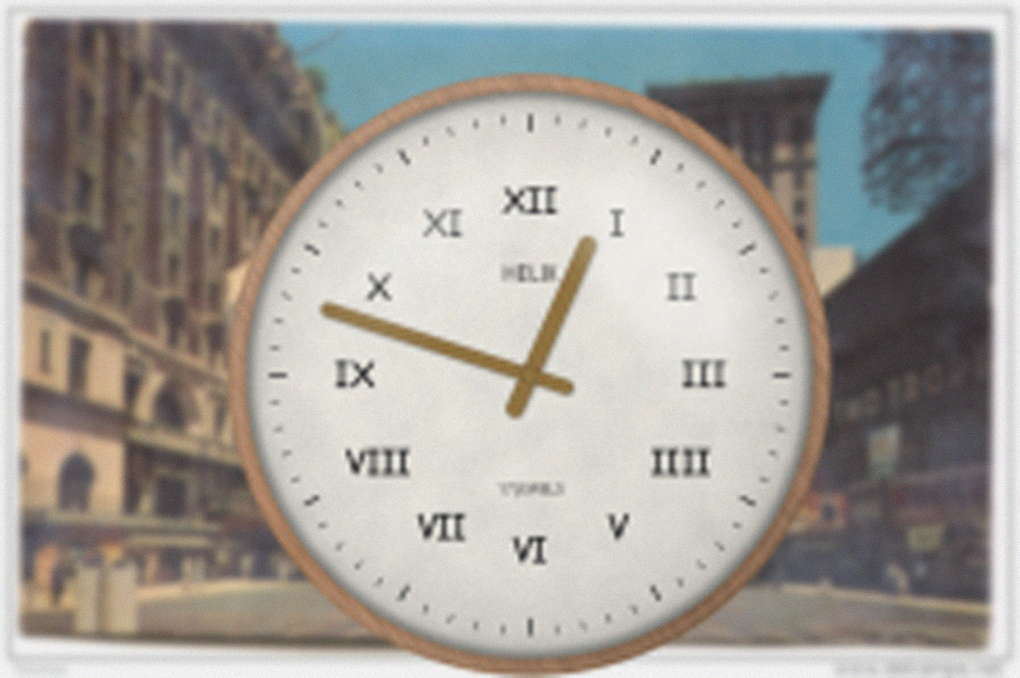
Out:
12,48
